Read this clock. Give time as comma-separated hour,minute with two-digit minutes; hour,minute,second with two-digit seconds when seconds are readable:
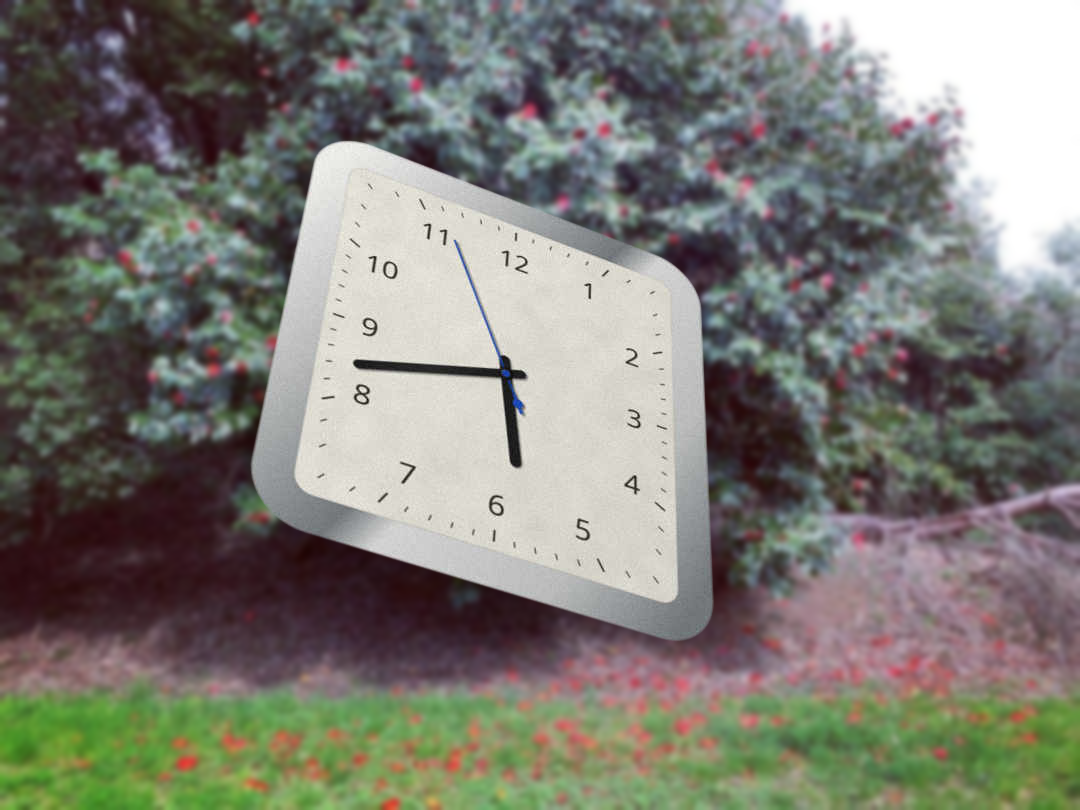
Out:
5,41,56
